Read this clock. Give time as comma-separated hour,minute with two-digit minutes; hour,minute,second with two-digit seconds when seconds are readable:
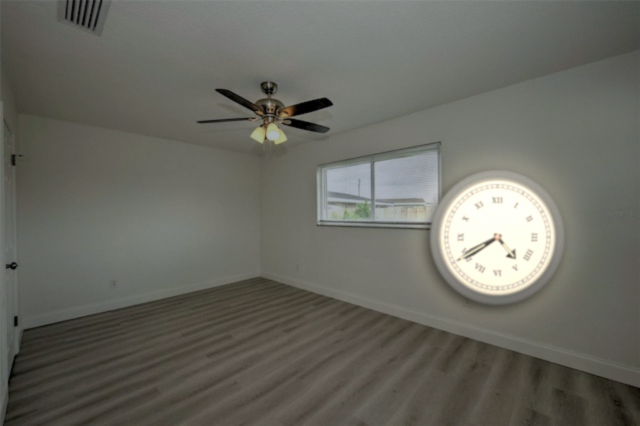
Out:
4,40
